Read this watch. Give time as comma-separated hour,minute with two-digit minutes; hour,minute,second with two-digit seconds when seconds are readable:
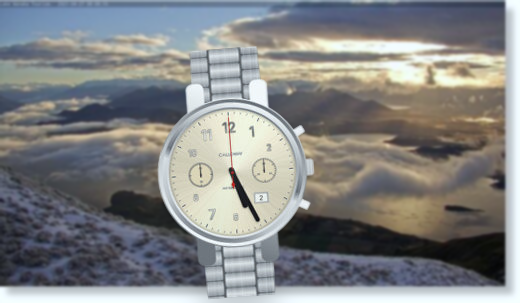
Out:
5,26
